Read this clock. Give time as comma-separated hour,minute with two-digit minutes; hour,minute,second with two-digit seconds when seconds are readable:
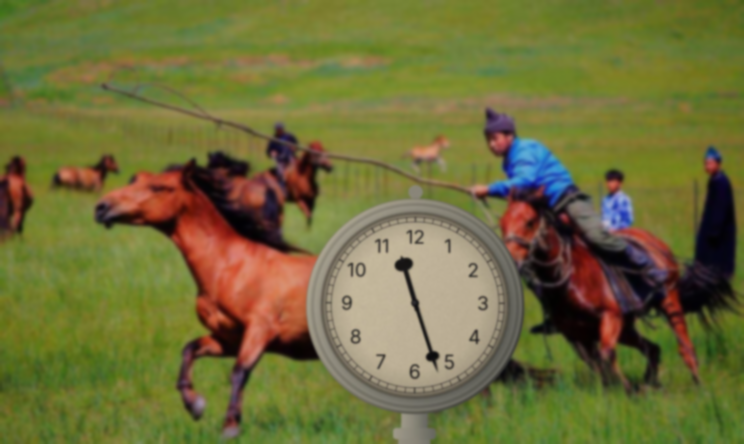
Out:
11,27
